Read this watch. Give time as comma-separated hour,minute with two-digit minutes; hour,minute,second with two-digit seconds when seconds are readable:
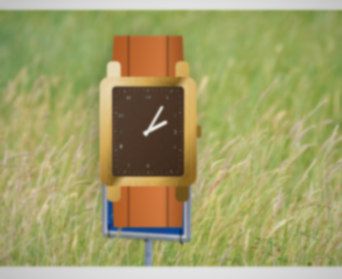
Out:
2,05
